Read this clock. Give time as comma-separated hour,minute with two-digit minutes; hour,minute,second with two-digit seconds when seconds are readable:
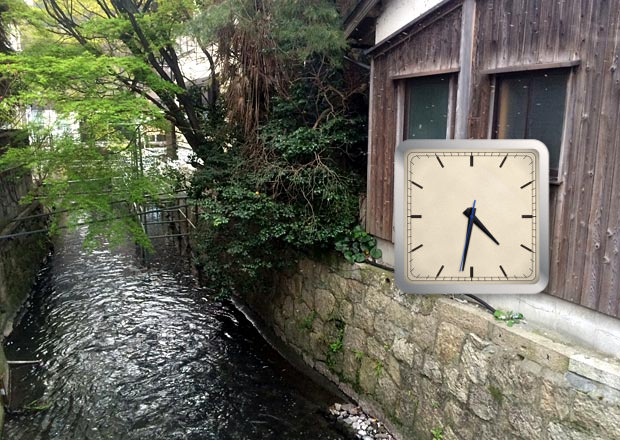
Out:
4,31,32
